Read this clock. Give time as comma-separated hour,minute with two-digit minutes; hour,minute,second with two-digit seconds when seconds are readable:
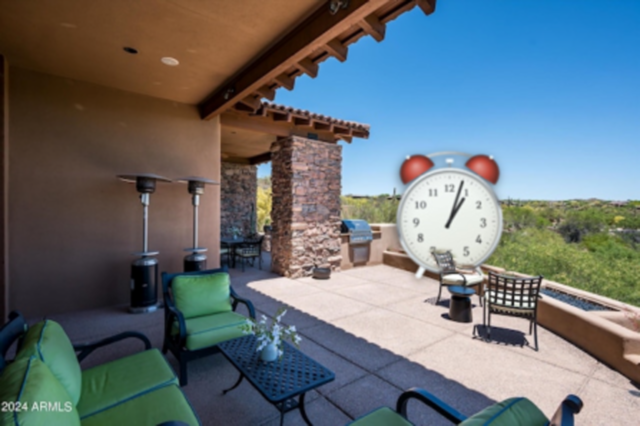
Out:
1,03
